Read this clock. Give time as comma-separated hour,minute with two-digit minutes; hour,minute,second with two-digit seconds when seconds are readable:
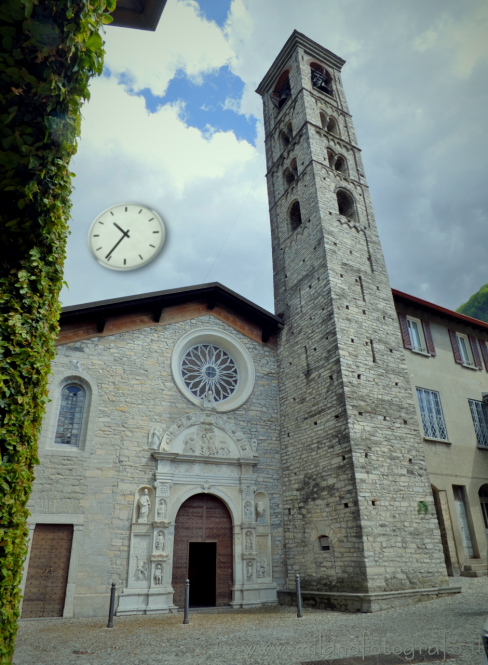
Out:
10,36
